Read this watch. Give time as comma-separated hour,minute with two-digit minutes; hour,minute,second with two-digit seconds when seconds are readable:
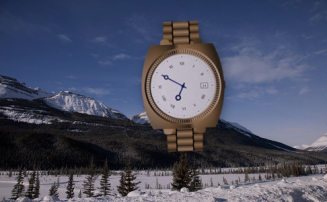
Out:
6,50
